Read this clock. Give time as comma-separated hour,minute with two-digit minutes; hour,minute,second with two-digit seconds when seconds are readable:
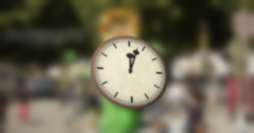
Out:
12,03
